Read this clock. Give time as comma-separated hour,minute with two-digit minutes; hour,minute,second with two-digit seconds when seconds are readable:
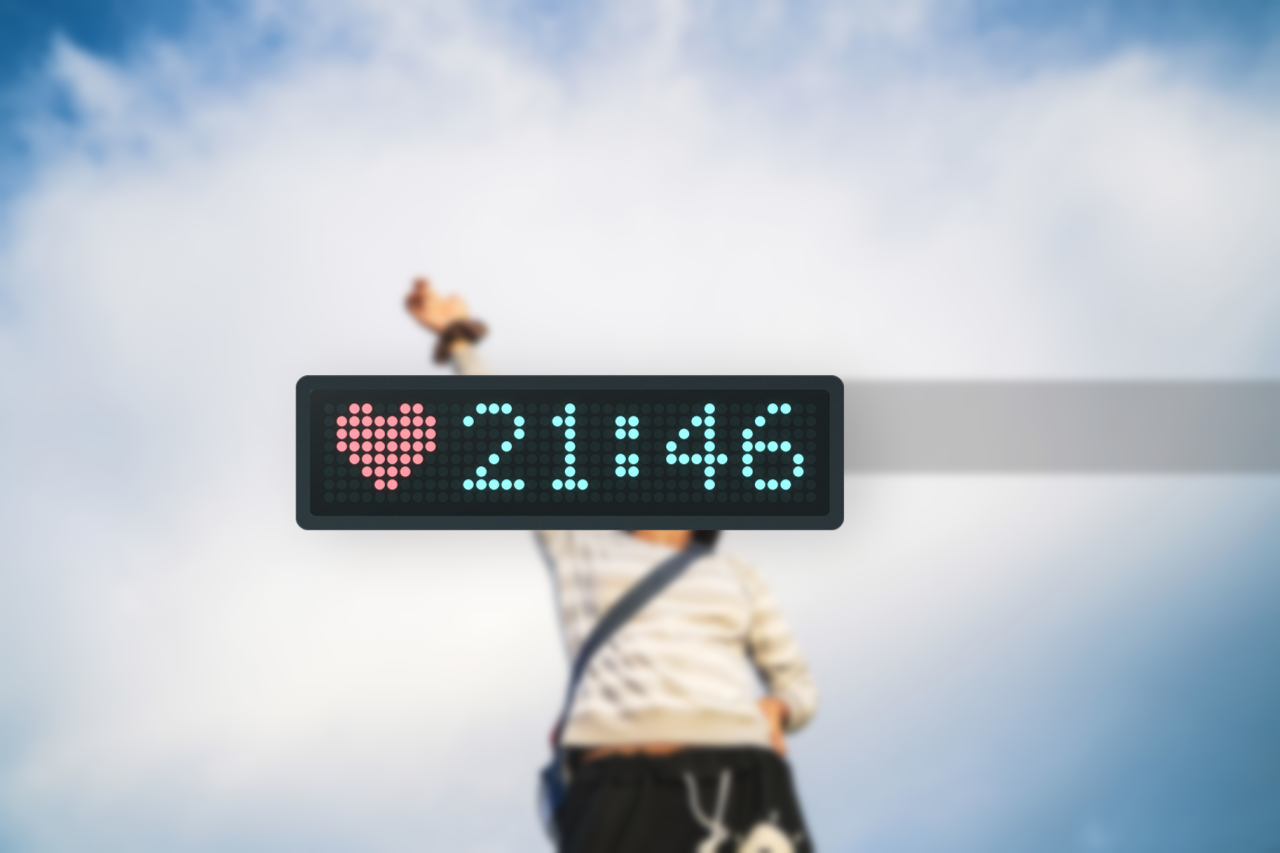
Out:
21,46
